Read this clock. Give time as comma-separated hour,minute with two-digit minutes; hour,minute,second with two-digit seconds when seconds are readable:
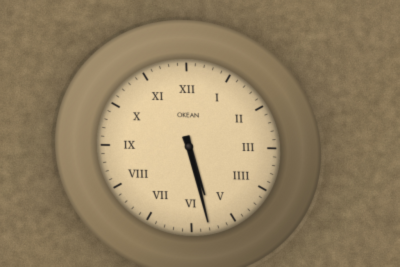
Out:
5,28
